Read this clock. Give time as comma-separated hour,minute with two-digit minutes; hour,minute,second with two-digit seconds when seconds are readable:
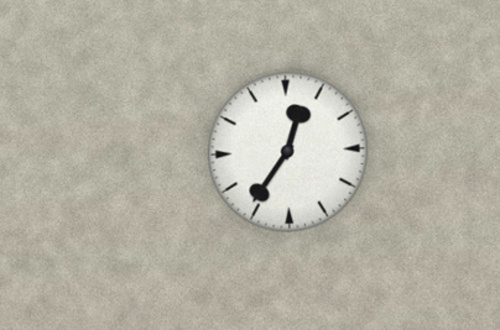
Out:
12,36
